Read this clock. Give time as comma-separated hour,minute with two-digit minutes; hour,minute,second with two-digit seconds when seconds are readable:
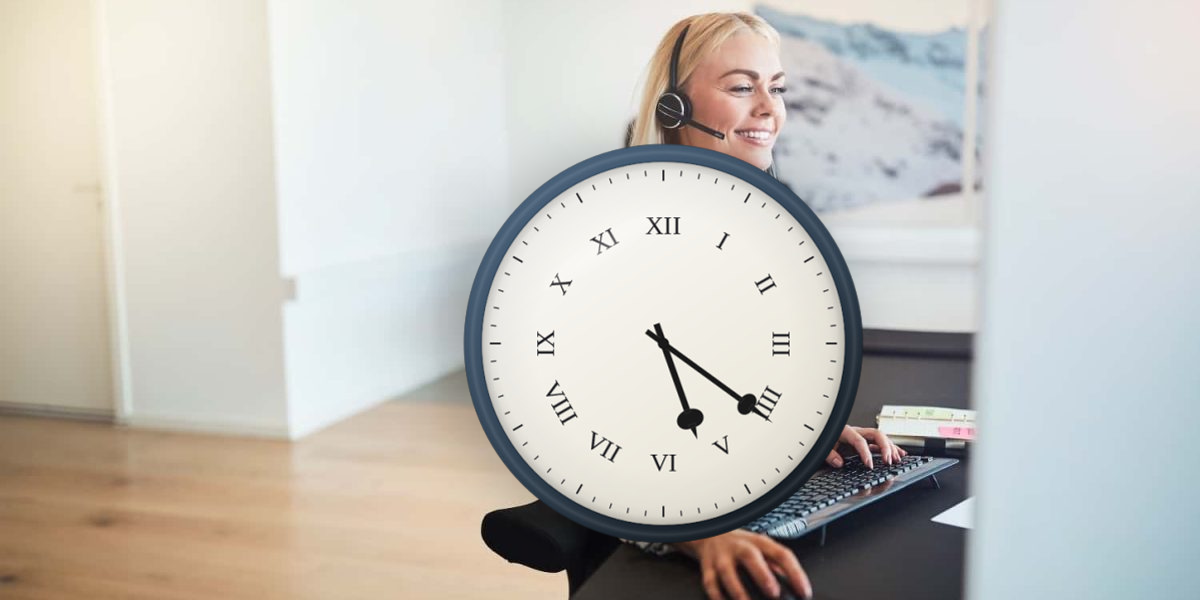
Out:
5,21
